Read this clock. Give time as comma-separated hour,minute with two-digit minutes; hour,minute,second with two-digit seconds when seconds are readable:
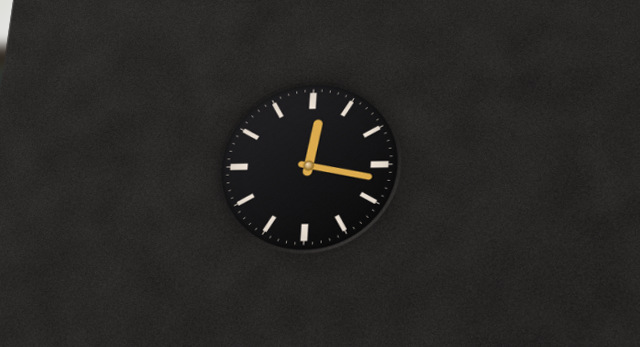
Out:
12,17
